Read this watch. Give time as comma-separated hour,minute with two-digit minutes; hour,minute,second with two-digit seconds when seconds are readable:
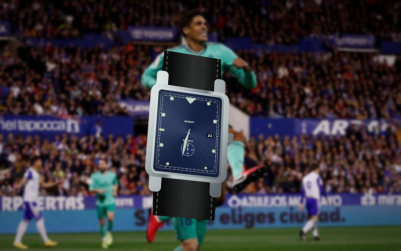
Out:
6,32
